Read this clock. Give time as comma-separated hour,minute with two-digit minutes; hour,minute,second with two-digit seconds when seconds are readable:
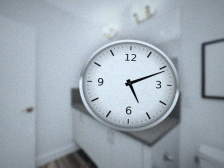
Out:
5,11
